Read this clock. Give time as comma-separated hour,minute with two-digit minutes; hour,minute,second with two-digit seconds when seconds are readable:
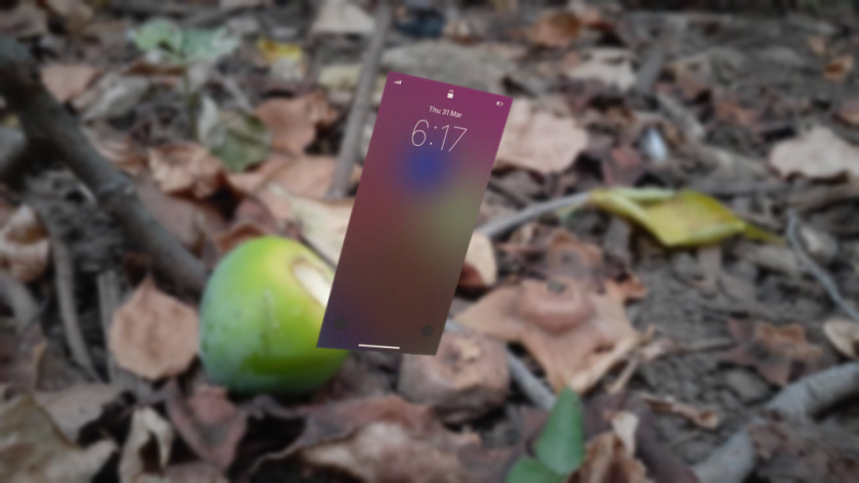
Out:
6,17
